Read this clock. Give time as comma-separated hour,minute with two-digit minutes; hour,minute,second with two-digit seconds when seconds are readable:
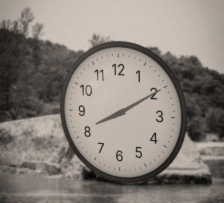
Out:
8,10
